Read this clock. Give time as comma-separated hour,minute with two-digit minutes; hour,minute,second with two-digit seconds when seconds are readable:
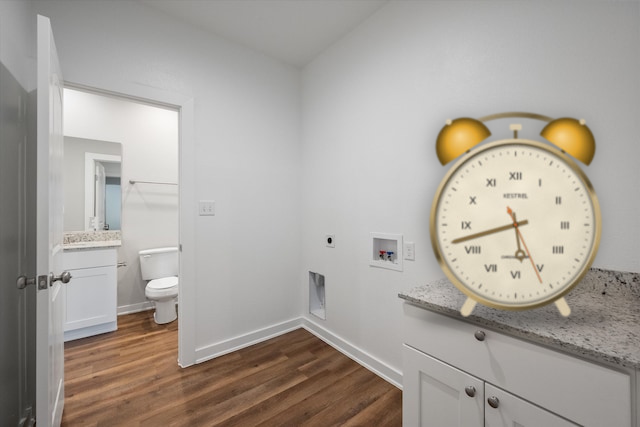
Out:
5,42,26
